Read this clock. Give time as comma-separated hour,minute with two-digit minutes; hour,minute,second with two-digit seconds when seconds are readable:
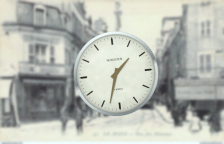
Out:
1,33
